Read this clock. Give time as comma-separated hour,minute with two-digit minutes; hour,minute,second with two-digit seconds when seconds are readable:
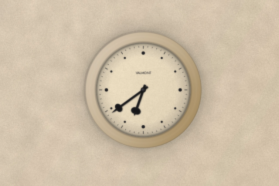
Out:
6,39
